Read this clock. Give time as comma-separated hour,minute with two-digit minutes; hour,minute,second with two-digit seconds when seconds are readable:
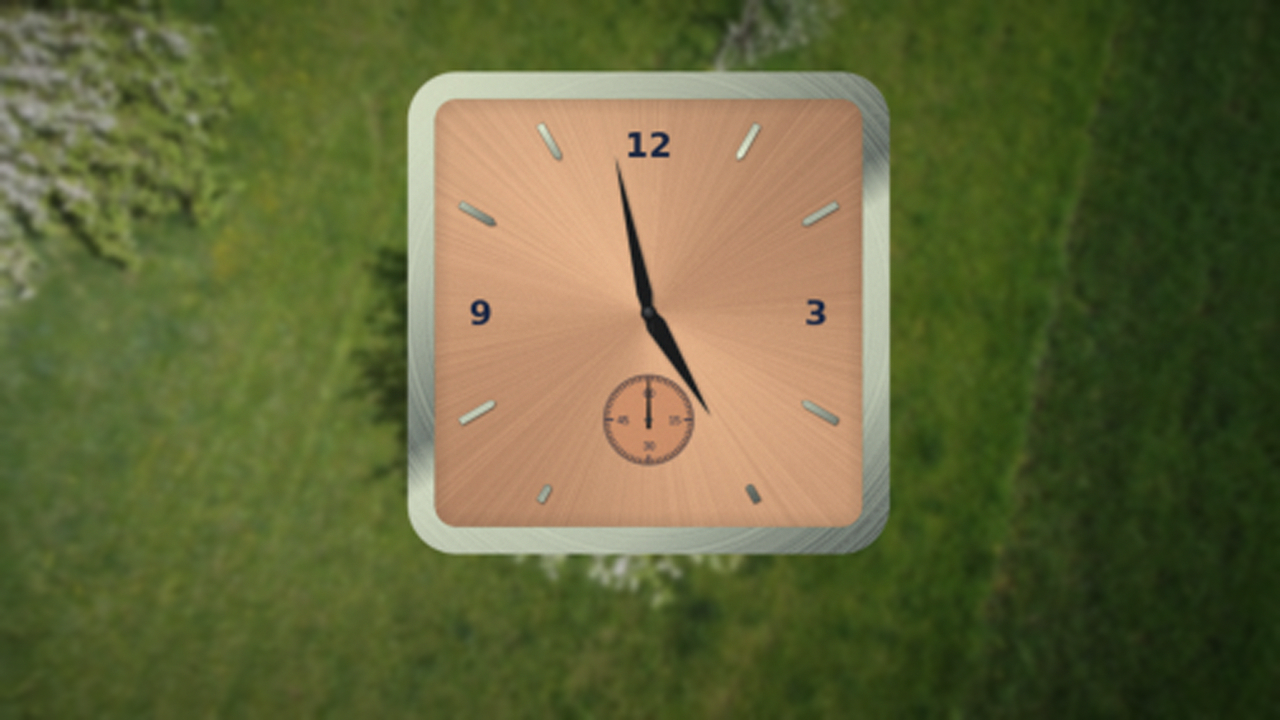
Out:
4,58
